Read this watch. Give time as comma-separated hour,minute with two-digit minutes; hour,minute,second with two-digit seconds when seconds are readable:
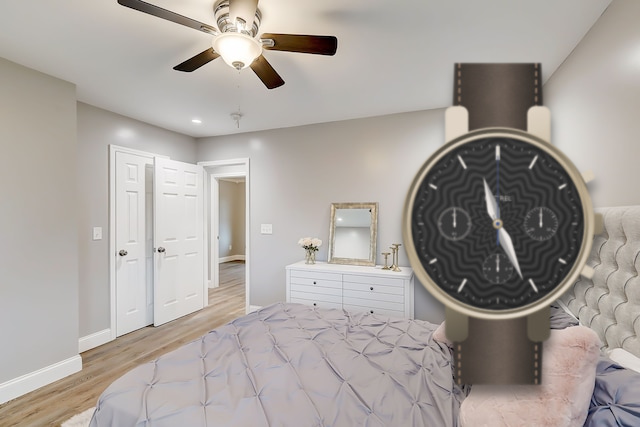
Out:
11,26
